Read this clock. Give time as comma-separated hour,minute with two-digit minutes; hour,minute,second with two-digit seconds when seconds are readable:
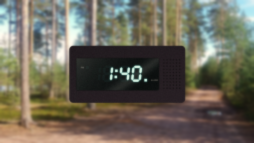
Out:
1,40
